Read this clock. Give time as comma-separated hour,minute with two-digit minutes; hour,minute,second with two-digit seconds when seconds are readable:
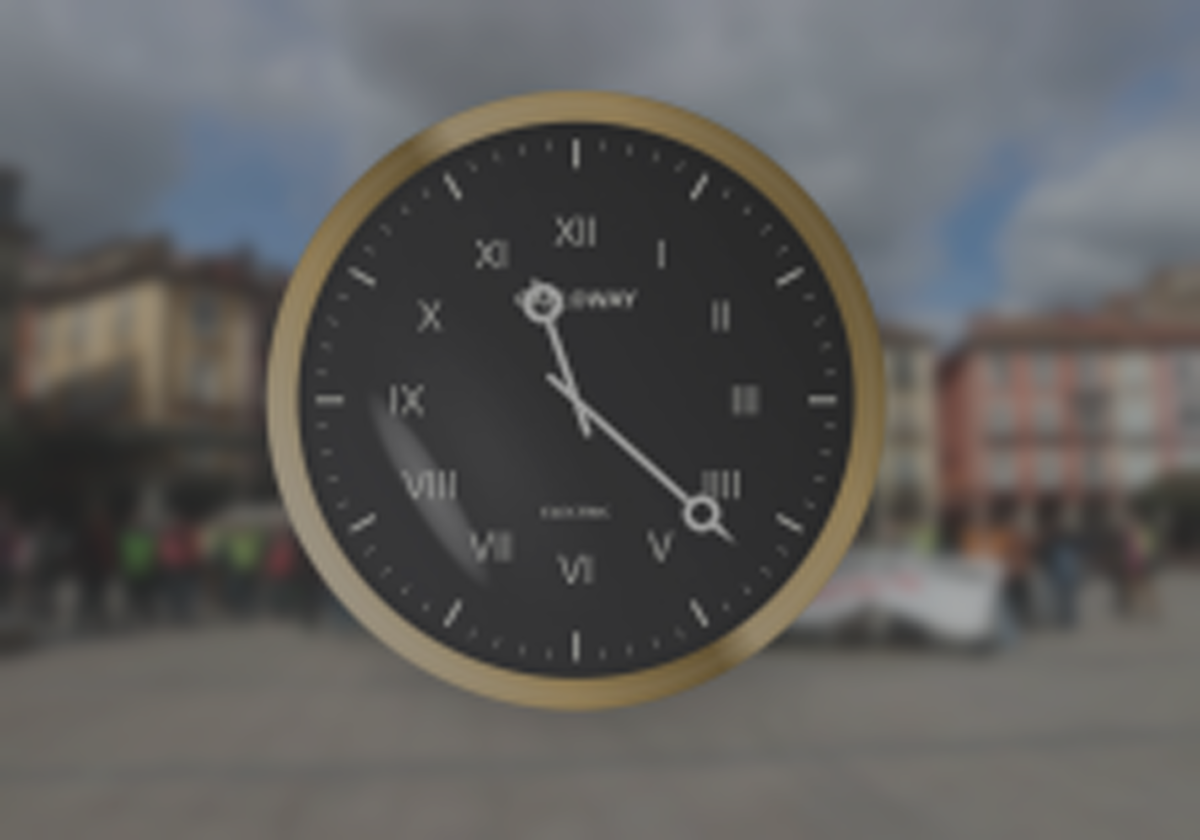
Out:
11,22
